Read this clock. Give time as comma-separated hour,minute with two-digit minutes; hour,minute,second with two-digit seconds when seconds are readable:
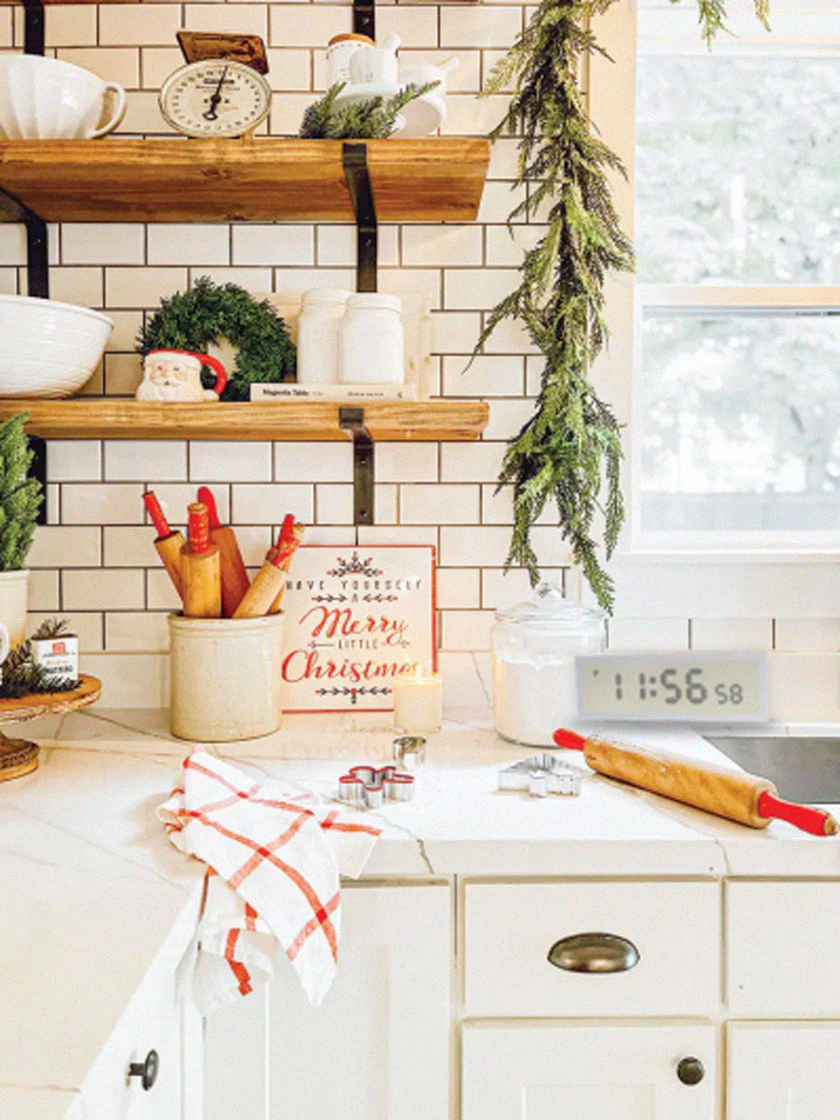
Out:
11,56,58
